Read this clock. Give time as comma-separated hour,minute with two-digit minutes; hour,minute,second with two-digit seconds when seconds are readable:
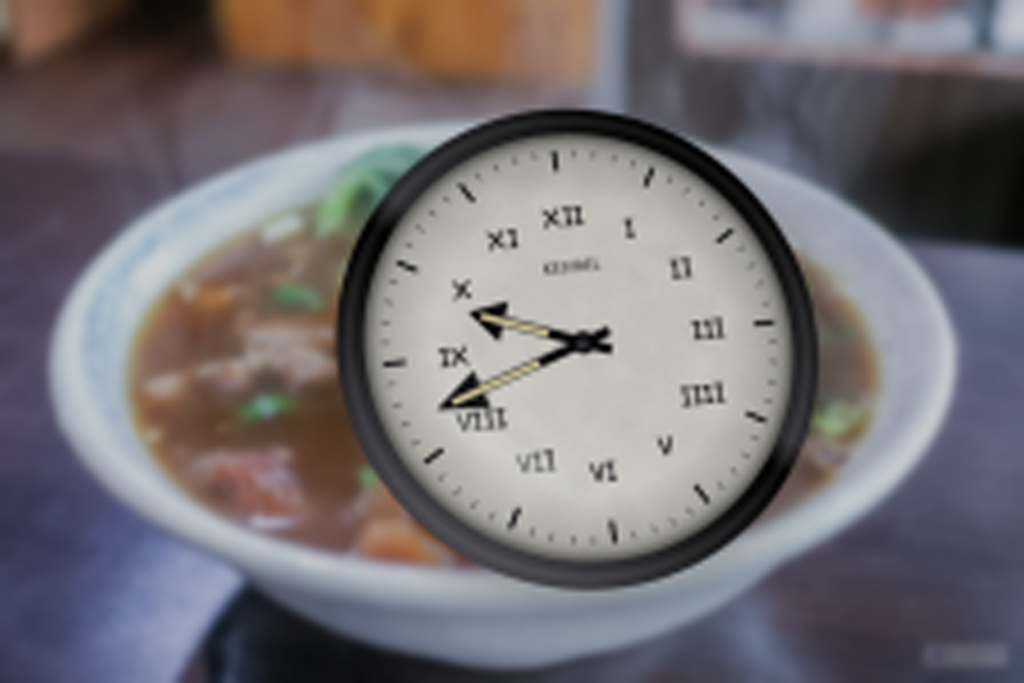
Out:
9,42
